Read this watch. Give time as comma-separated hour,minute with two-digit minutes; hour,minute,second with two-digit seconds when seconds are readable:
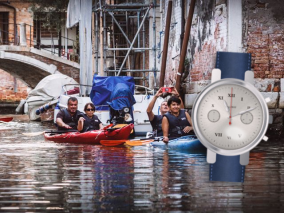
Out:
11,11
